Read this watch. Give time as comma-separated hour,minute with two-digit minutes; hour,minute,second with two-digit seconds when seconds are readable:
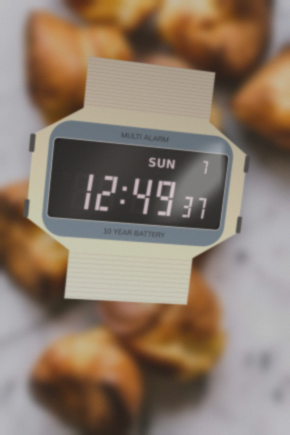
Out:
12,49,37
